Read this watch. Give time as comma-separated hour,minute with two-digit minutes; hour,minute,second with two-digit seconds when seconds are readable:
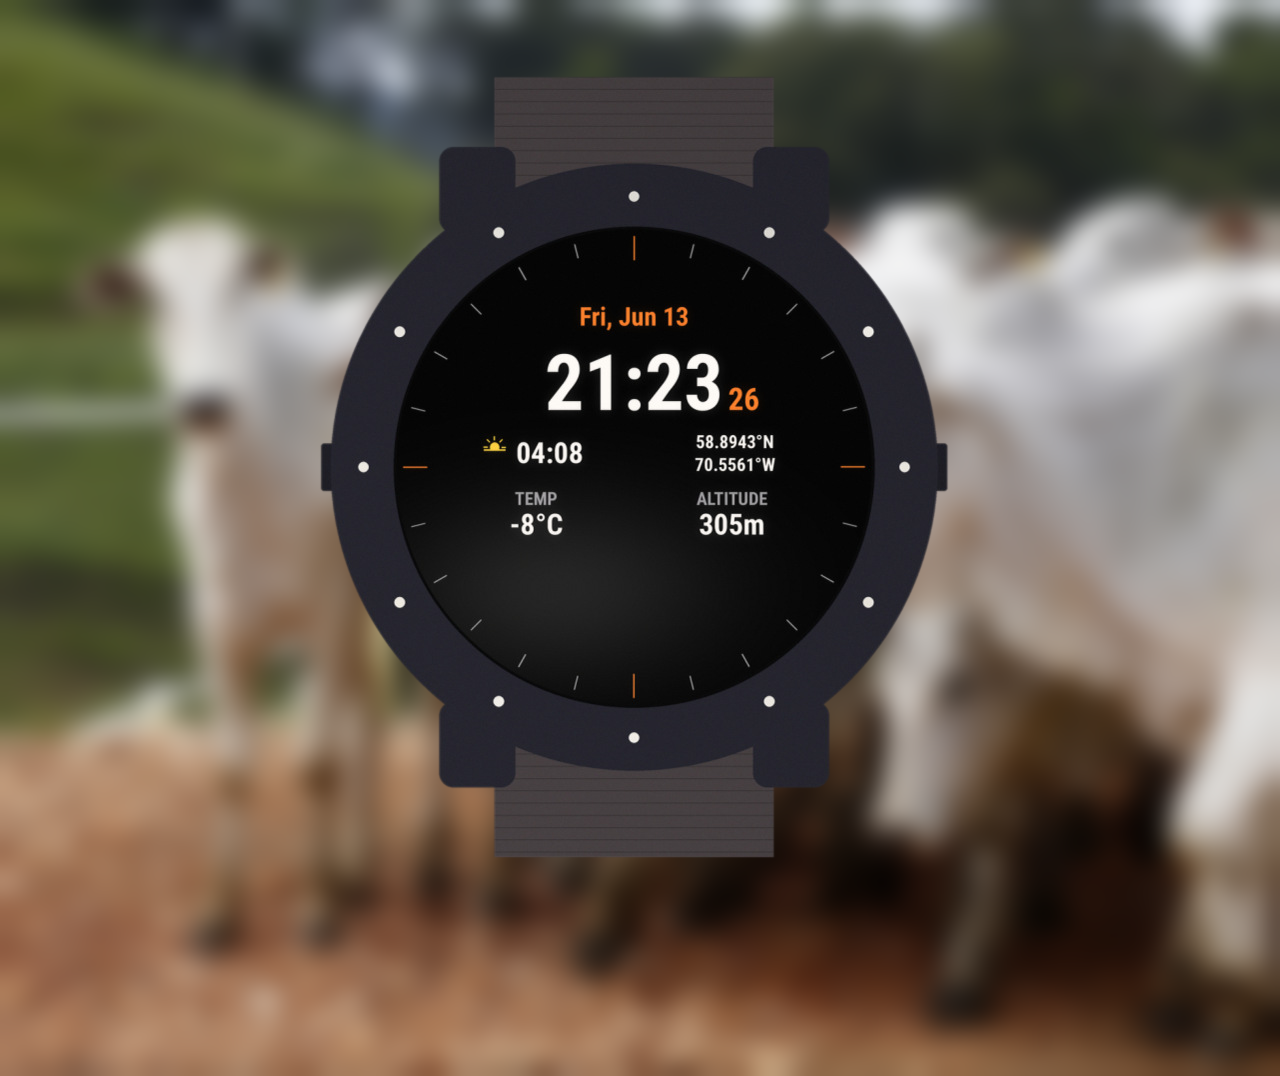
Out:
21,23,26
